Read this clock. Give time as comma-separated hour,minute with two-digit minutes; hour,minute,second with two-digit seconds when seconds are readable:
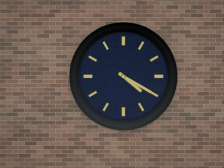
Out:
4,20
